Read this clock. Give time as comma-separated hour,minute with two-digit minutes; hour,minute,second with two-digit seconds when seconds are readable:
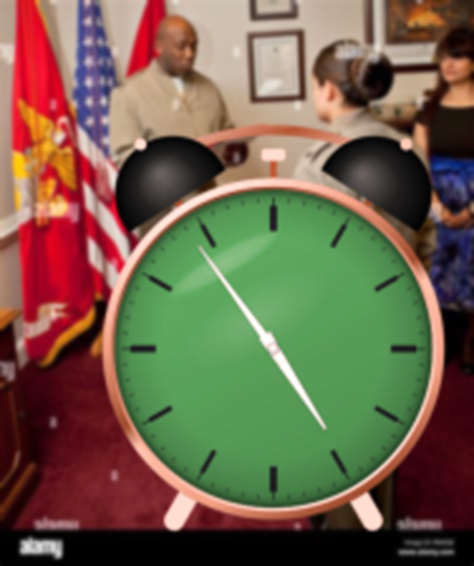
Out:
4,54
